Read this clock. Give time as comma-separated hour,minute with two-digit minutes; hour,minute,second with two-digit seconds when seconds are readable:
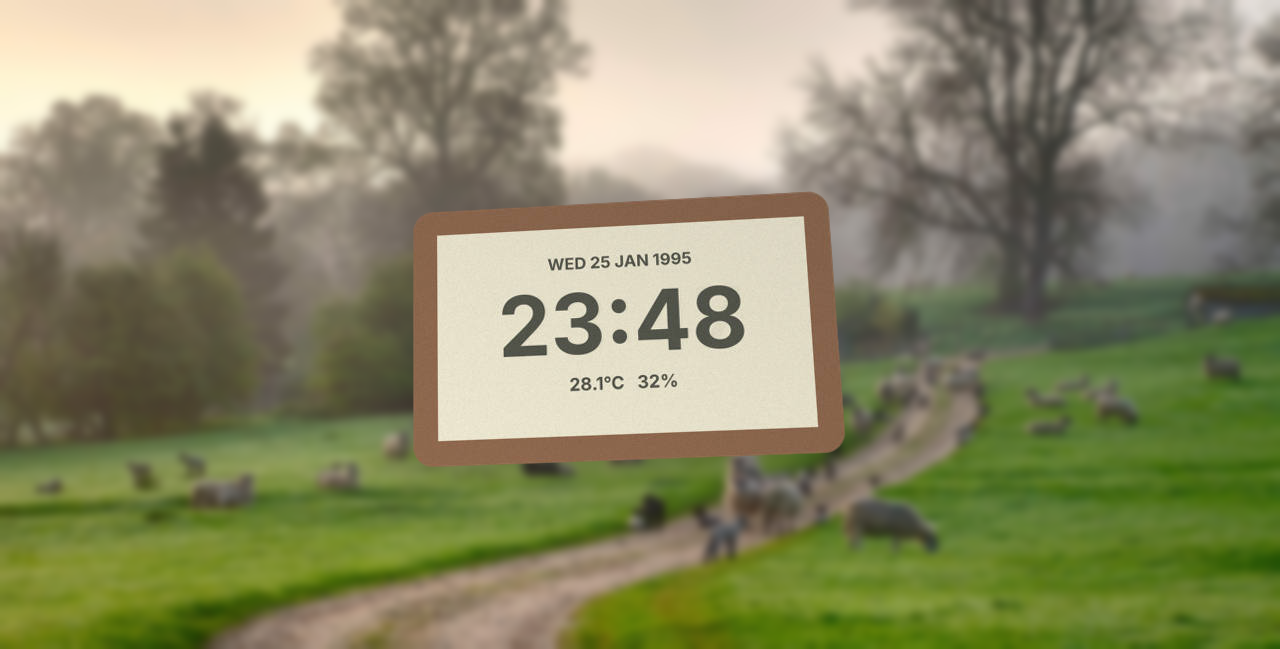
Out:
23,48
